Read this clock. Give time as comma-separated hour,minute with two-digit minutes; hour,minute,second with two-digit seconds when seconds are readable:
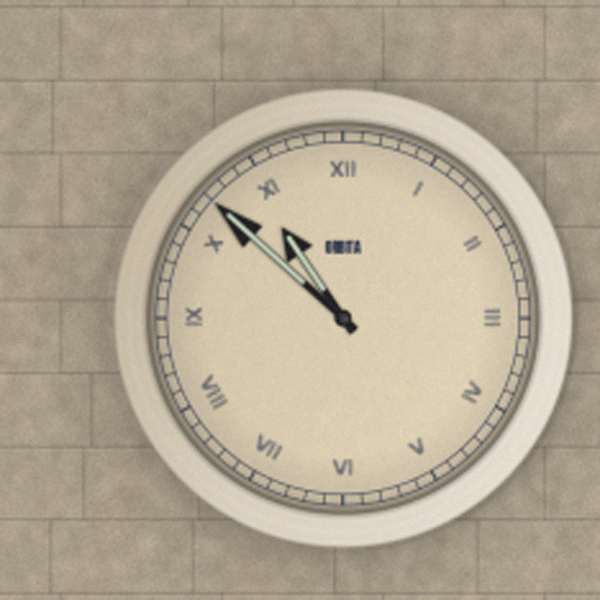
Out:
10,52
